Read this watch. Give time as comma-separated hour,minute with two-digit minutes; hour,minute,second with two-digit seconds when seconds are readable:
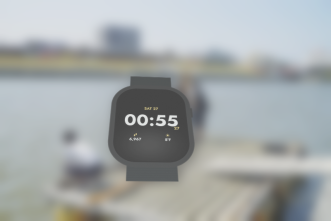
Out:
0,55
